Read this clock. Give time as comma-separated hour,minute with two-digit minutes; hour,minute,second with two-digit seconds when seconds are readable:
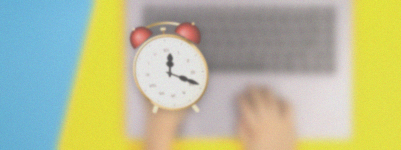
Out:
12,19
